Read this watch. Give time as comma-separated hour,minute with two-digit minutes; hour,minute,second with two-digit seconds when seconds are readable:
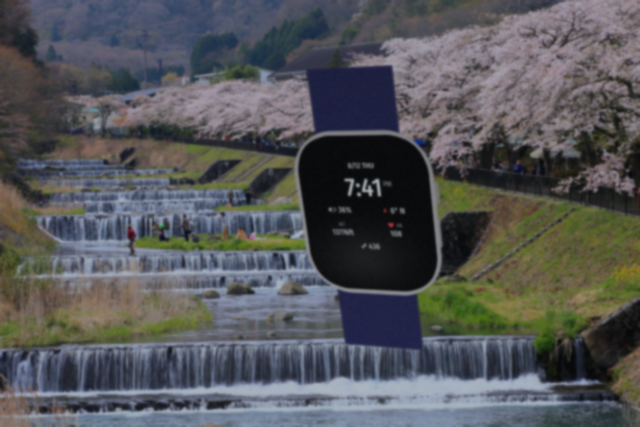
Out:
7,41
